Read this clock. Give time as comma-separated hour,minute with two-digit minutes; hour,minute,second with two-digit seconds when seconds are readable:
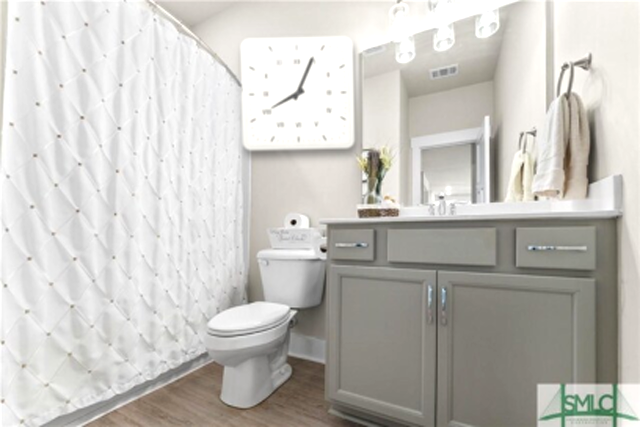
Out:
8,04
